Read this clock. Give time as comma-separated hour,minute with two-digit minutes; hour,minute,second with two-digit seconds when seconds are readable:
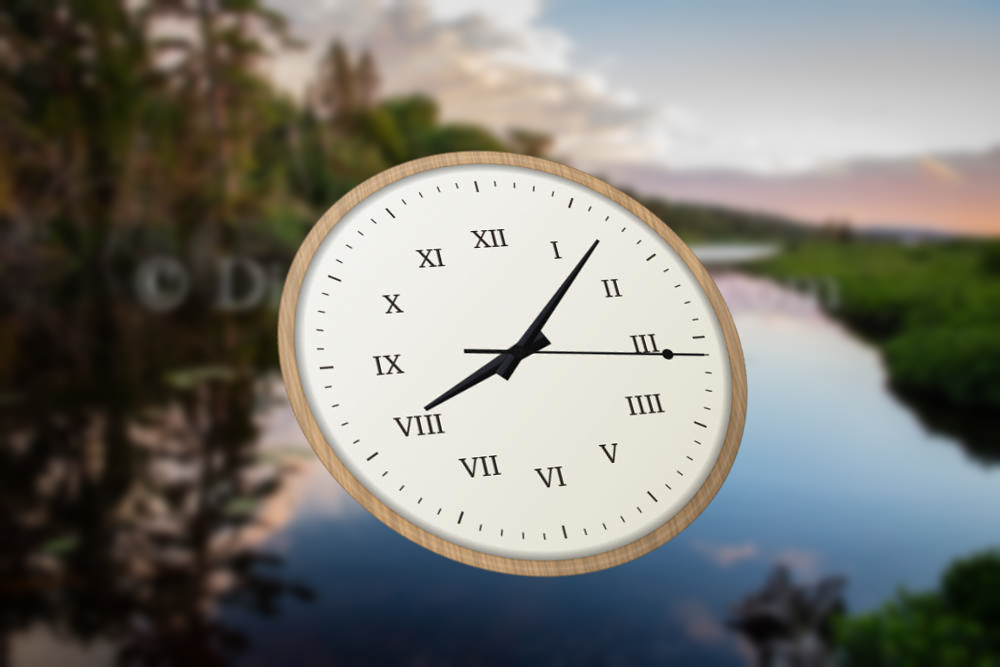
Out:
8,07,16
